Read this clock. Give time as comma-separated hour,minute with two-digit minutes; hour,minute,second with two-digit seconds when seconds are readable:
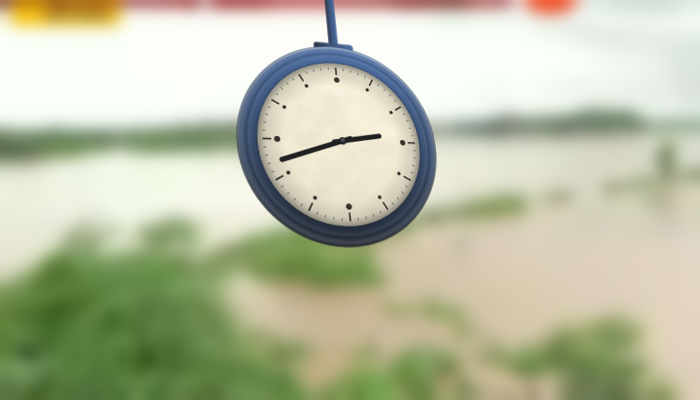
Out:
2,42
